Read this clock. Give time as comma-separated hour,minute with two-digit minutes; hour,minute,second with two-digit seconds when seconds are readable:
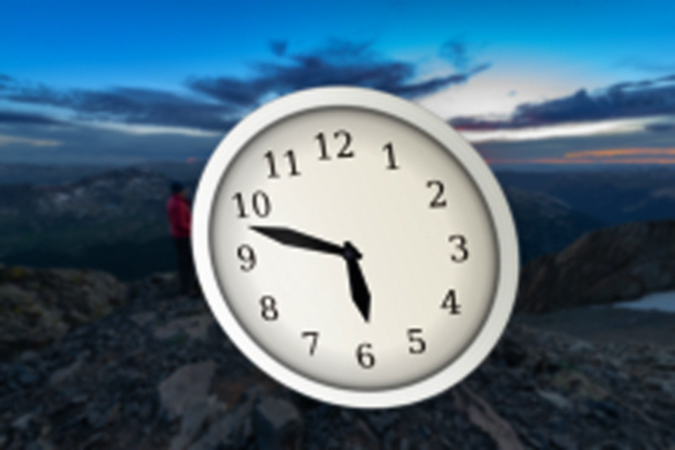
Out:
5,48
